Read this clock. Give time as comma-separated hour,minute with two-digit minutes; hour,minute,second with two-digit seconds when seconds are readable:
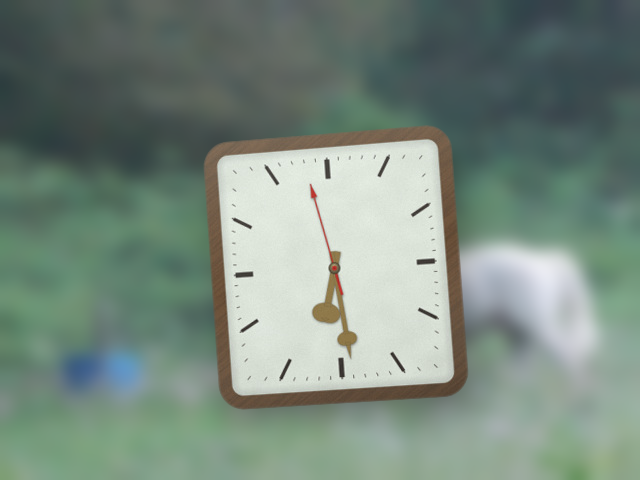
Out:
6,28,58
